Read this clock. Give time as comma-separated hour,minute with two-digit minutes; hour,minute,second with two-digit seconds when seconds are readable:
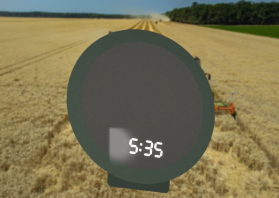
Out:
5,35
